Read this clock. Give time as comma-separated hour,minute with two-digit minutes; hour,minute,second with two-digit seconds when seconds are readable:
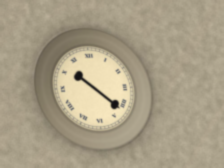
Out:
10,22
